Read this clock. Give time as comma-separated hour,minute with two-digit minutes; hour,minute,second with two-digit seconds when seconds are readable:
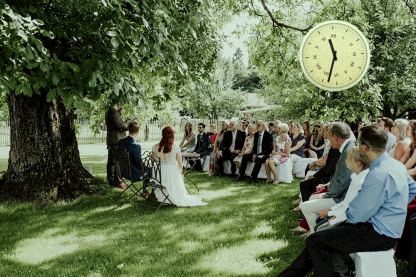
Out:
11,33
